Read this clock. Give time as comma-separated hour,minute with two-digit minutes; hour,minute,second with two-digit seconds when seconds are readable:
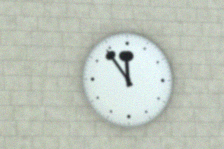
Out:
11,54
